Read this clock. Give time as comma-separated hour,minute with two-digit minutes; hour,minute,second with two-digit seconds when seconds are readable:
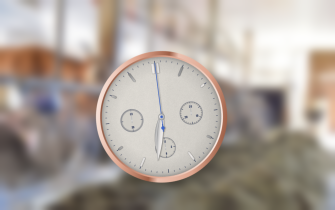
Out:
6,32
